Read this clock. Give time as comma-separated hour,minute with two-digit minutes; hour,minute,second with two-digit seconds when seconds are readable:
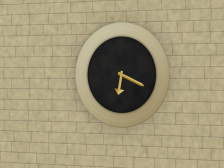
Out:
6,19
